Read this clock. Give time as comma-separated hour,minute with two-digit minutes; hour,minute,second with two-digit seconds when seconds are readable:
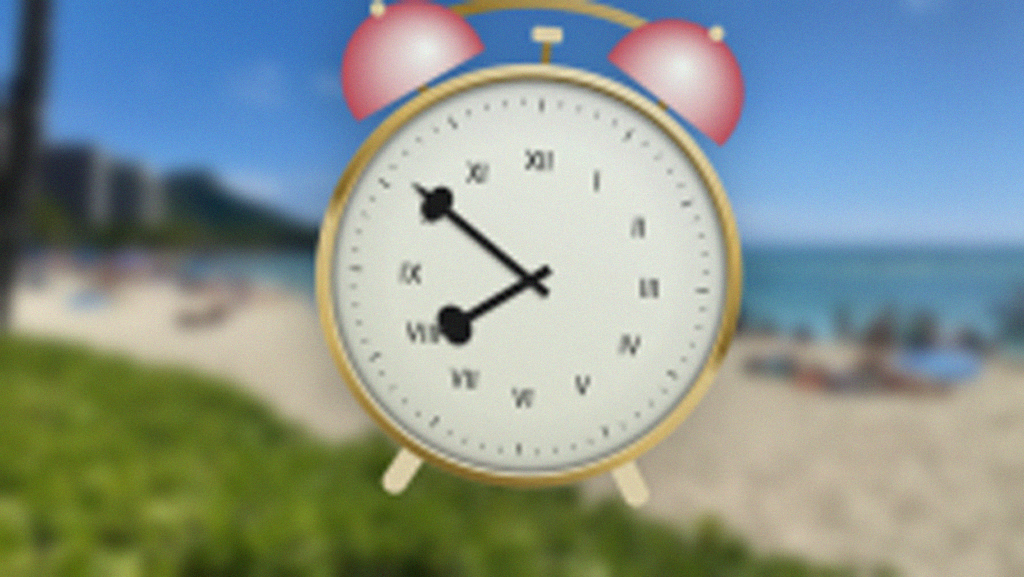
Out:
7,51
